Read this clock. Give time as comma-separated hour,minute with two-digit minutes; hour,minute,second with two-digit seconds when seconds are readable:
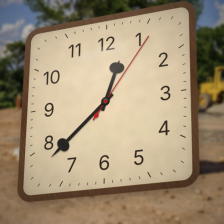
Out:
12,38,06
